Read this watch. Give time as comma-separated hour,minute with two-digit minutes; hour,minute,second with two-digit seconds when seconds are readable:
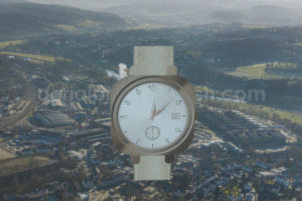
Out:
12,08
